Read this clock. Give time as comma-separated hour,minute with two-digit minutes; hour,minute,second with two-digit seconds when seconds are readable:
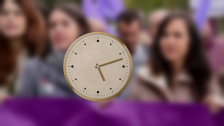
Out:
5,12
